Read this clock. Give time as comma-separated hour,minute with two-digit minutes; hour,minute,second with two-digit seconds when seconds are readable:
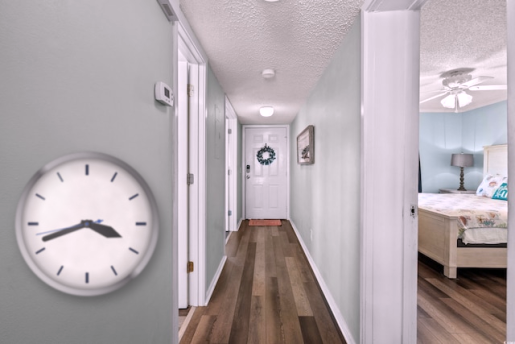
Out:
3,41,43
